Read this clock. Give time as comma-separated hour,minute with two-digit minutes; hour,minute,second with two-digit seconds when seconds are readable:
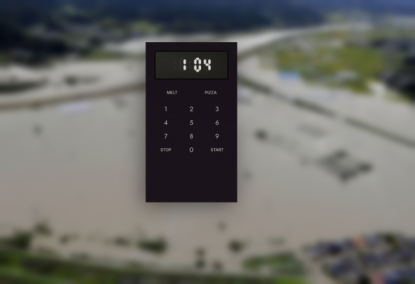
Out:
1,04
